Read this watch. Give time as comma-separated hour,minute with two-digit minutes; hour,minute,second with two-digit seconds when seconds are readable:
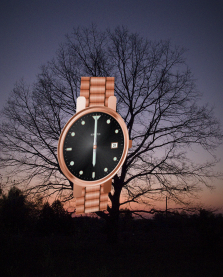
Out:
6,00
